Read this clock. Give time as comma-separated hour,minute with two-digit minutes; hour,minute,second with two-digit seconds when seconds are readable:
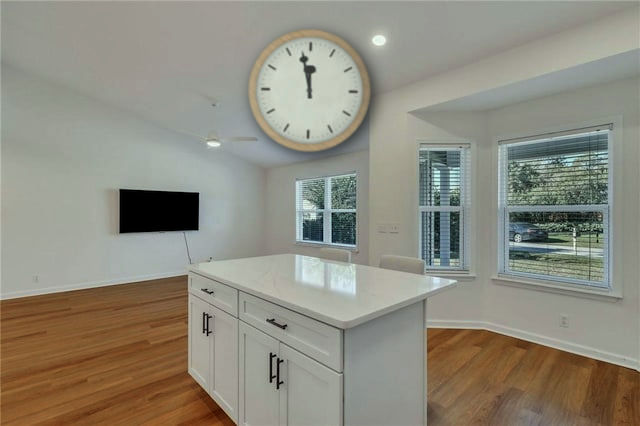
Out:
11,58
